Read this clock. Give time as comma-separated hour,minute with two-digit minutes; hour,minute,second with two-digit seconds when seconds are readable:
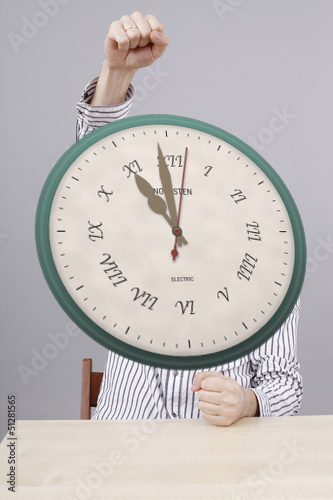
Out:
10,59,02
